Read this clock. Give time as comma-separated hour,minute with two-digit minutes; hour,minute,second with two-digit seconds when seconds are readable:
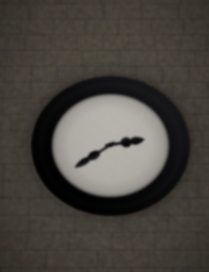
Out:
2,39
